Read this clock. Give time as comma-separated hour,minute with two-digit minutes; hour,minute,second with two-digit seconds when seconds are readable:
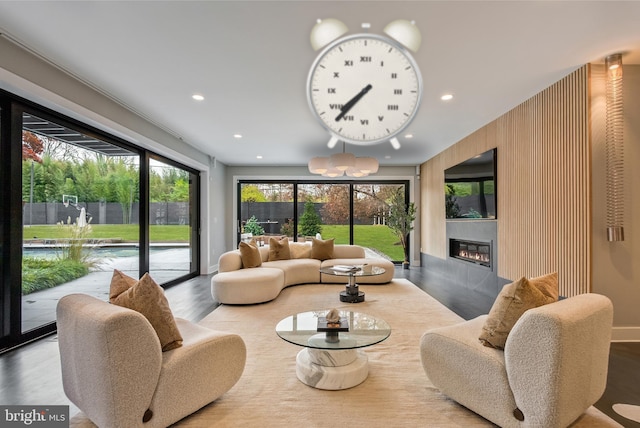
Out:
7,37
